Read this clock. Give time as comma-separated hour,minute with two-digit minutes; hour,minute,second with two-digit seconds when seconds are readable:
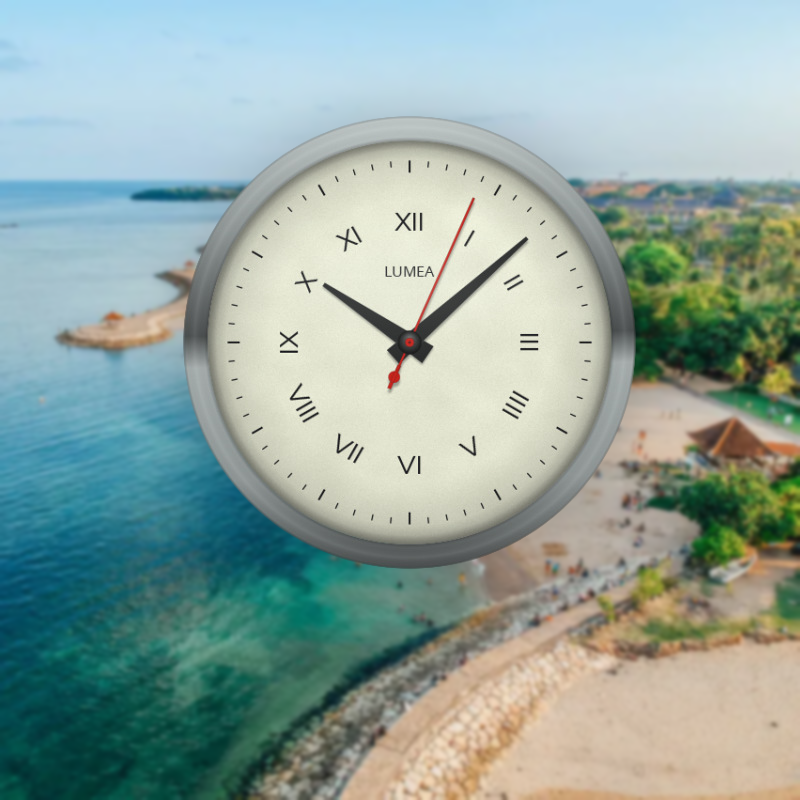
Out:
10,08,04
